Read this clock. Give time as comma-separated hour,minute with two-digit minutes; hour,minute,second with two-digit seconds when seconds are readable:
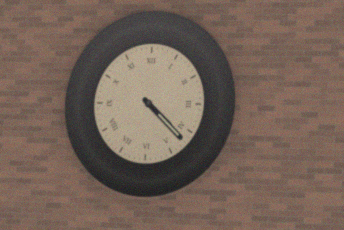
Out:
4,22
